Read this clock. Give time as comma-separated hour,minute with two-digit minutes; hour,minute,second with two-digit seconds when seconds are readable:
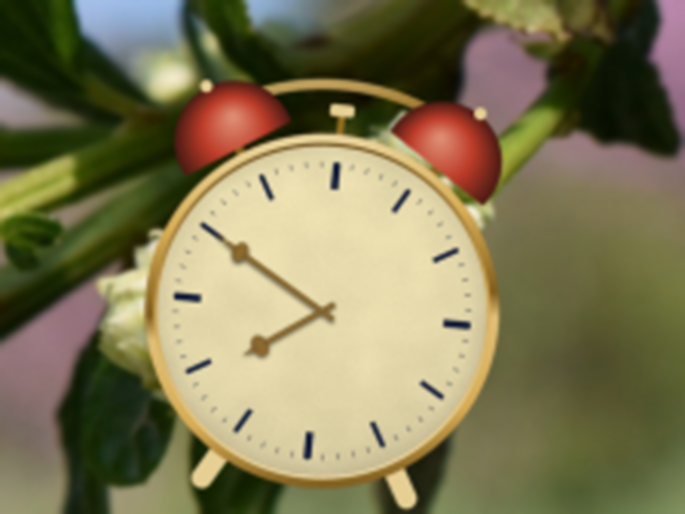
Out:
7,50
